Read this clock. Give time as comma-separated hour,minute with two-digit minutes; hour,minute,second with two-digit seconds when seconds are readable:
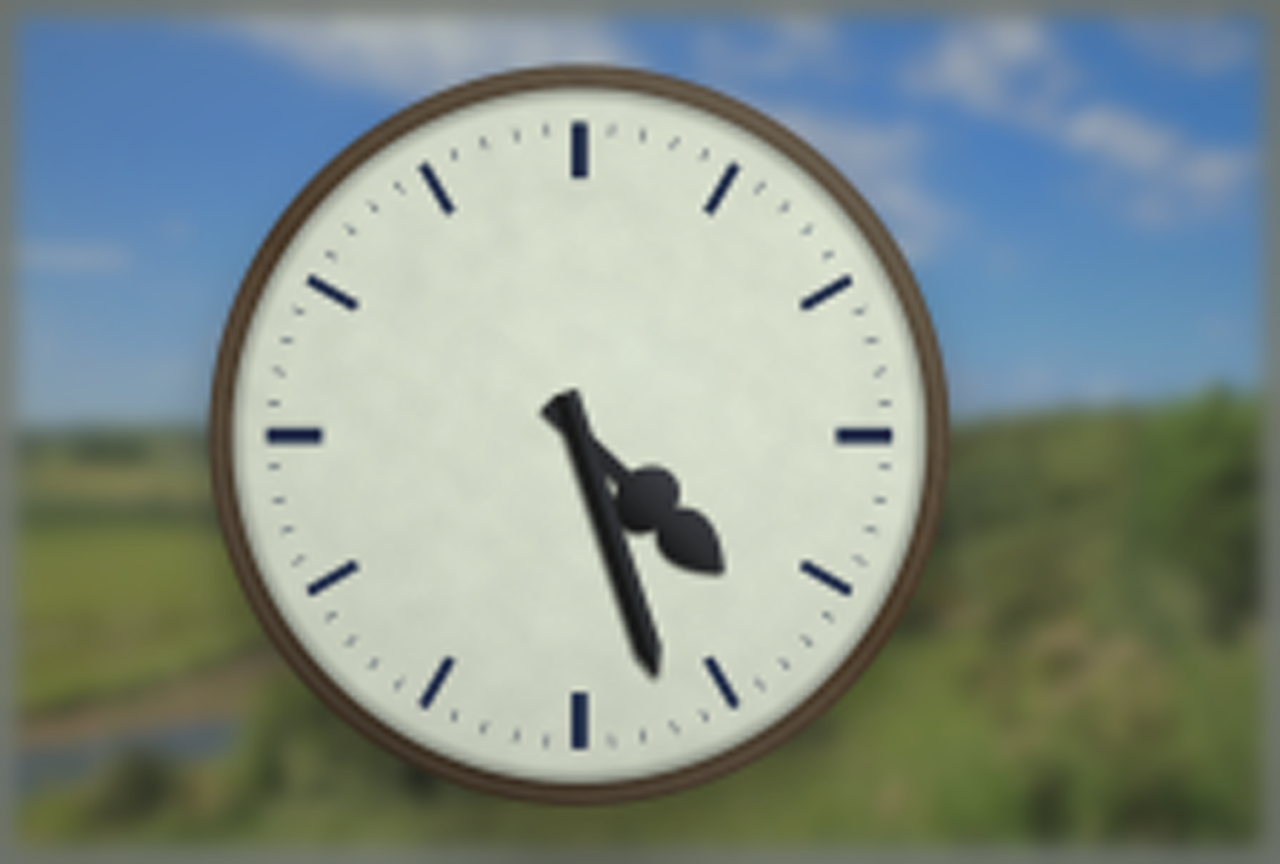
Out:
4,27
